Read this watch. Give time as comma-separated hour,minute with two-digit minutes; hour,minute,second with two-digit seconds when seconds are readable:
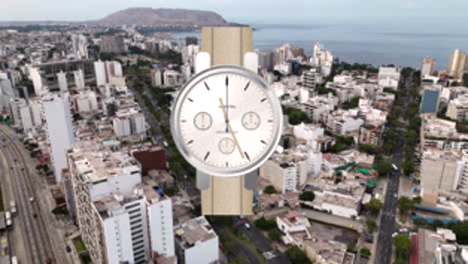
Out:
11,26
